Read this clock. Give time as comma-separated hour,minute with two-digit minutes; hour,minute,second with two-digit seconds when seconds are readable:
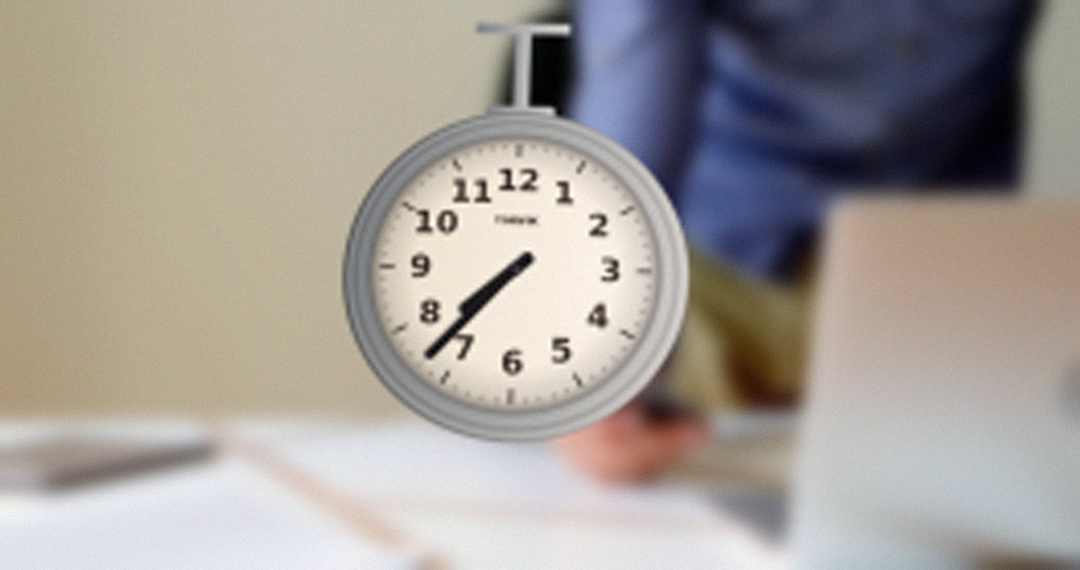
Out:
7,37
